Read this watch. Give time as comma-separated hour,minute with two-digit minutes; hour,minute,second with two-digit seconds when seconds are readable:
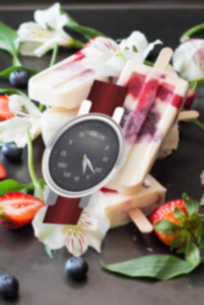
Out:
5,22
